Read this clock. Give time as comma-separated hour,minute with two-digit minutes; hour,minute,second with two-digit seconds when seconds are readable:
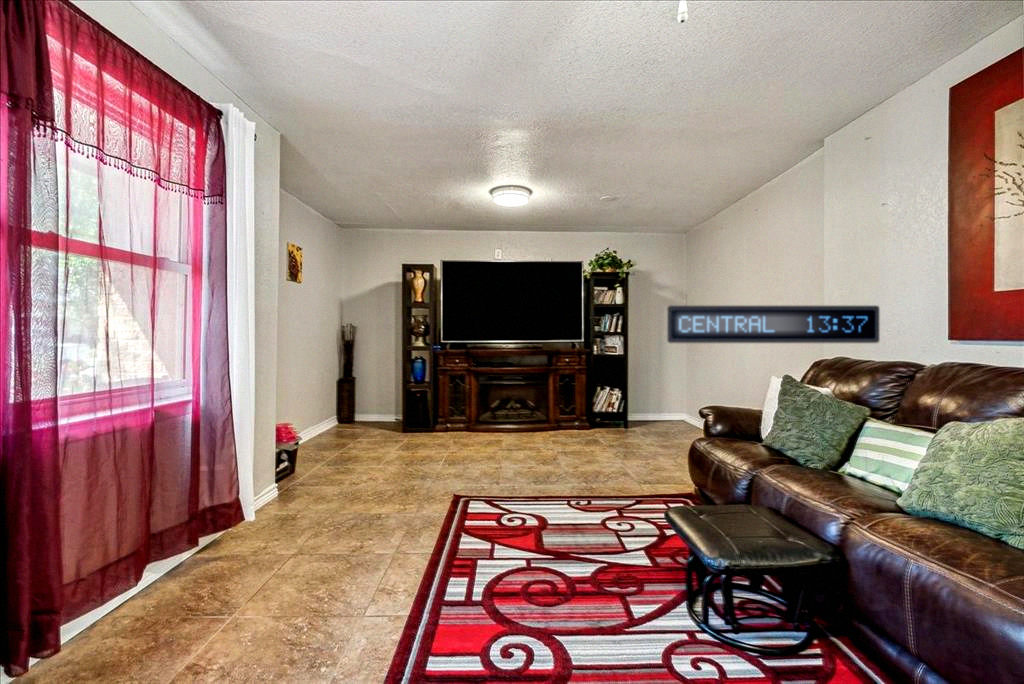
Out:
13,37
